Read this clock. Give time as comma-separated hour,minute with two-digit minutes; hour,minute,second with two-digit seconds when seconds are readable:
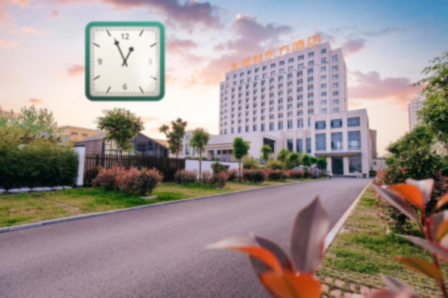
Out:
12,56
